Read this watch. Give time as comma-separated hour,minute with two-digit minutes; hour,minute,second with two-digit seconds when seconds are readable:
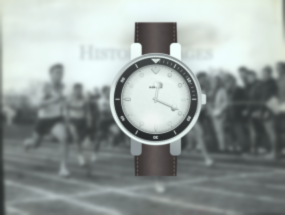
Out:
12,19
